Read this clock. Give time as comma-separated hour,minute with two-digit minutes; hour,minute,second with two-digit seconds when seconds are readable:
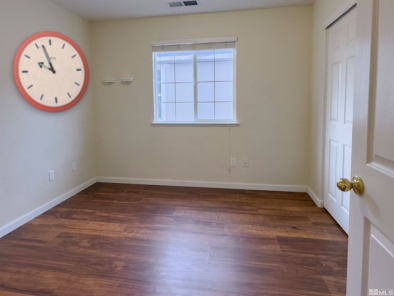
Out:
9,57
